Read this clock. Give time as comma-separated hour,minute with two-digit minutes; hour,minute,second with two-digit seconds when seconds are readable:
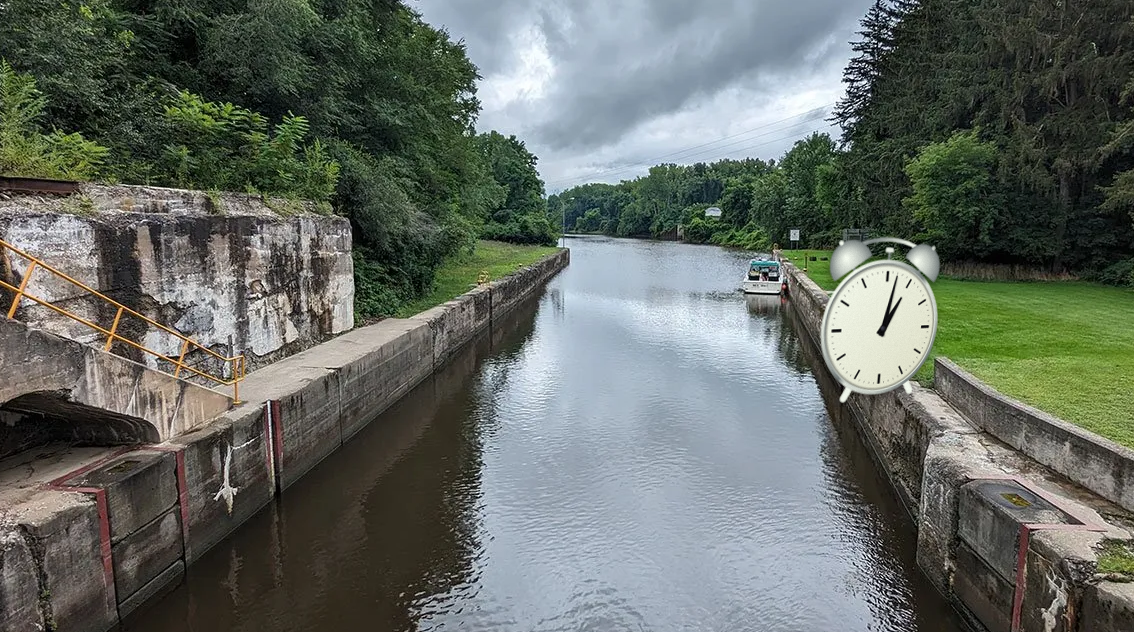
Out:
1,02
